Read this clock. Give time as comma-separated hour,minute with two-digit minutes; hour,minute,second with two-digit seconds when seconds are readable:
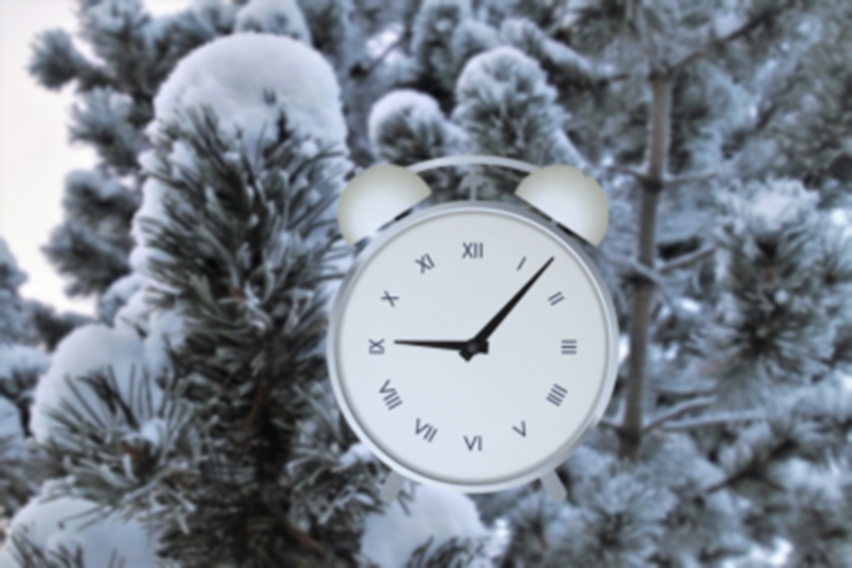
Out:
9,07
